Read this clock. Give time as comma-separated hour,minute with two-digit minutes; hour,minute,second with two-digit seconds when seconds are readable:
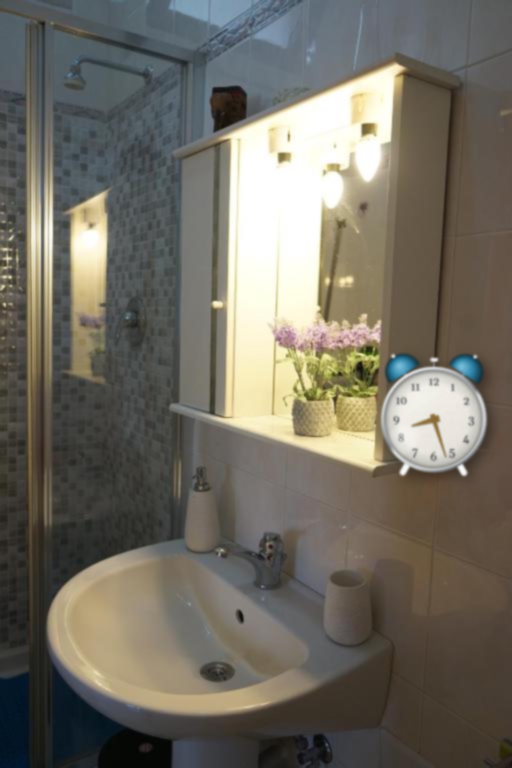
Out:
8,27
